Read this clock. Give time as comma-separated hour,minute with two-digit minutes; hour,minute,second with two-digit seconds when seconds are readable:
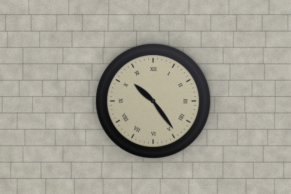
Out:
10,24
